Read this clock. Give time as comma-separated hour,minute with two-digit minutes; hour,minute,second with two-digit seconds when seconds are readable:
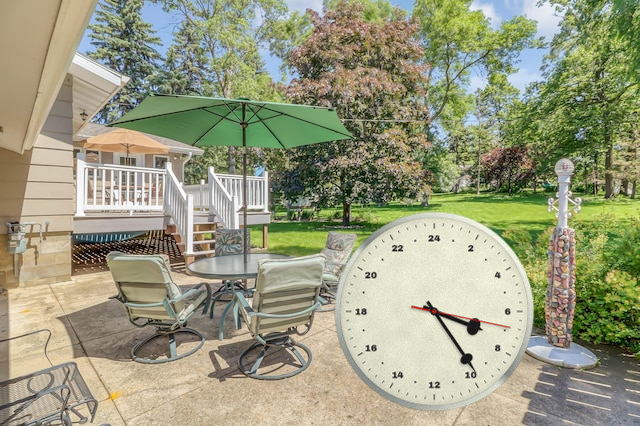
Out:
7,24,17
